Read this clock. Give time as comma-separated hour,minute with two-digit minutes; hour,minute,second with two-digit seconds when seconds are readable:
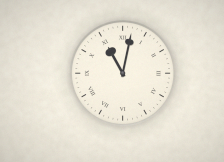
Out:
11,02
